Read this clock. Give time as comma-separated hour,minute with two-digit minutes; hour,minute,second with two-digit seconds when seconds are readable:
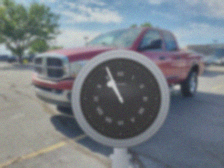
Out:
10,56
